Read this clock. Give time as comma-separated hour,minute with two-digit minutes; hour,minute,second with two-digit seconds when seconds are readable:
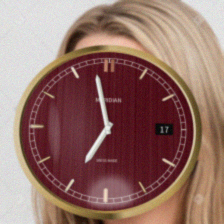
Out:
6,58
